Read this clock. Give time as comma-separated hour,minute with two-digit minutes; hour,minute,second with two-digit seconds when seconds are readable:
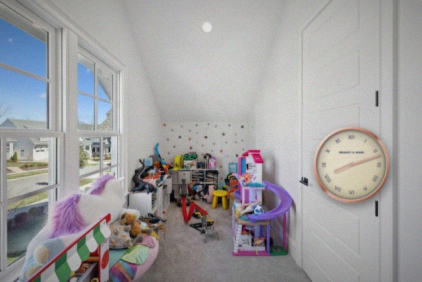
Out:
8,12
